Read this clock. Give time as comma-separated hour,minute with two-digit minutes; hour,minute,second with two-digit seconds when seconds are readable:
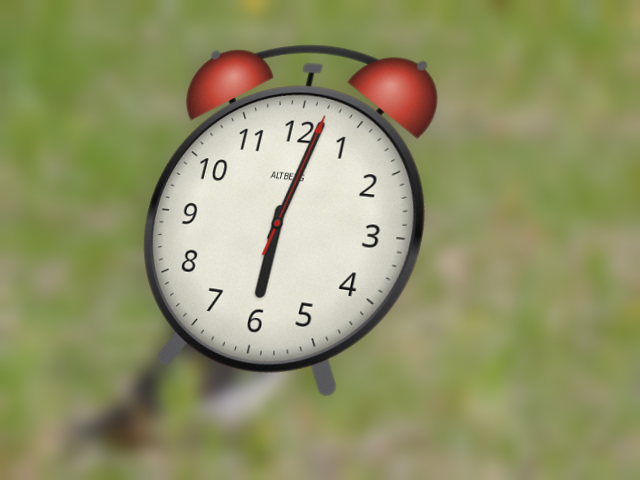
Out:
6,02,02
